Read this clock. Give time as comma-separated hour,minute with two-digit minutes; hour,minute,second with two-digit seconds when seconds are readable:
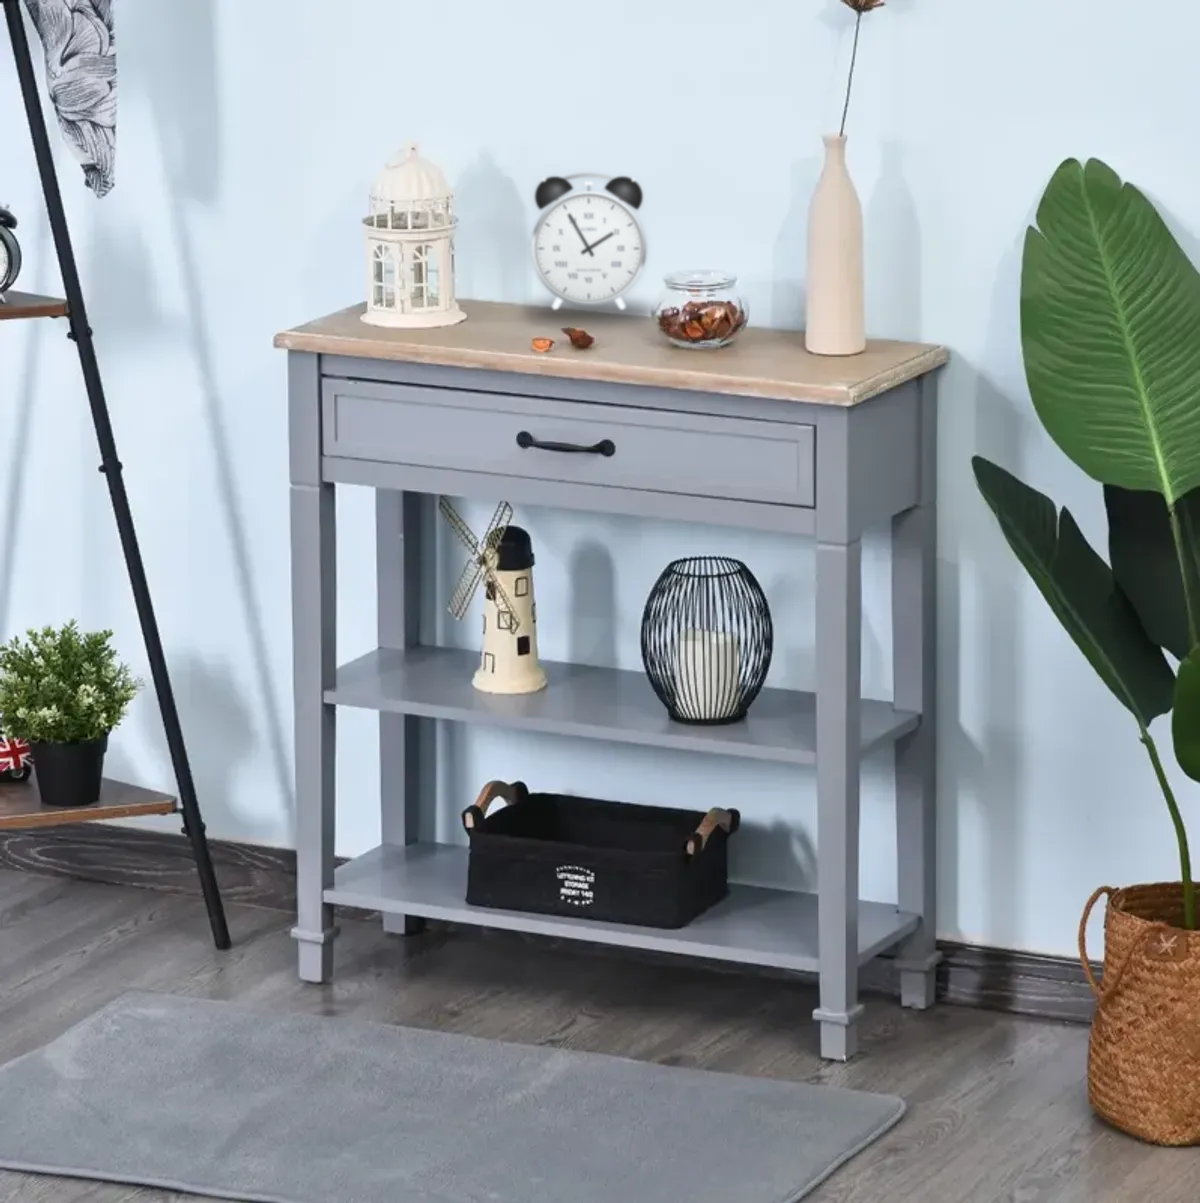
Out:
1,55
